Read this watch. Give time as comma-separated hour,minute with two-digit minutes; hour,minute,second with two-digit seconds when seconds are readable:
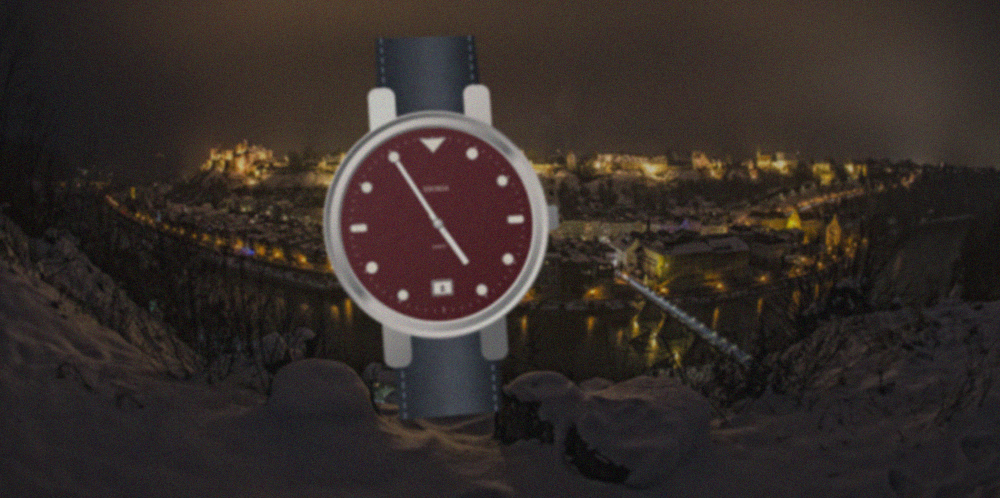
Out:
4,55
